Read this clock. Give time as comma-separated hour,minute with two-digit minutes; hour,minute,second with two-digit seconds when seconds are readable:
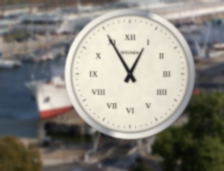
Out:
12,55
